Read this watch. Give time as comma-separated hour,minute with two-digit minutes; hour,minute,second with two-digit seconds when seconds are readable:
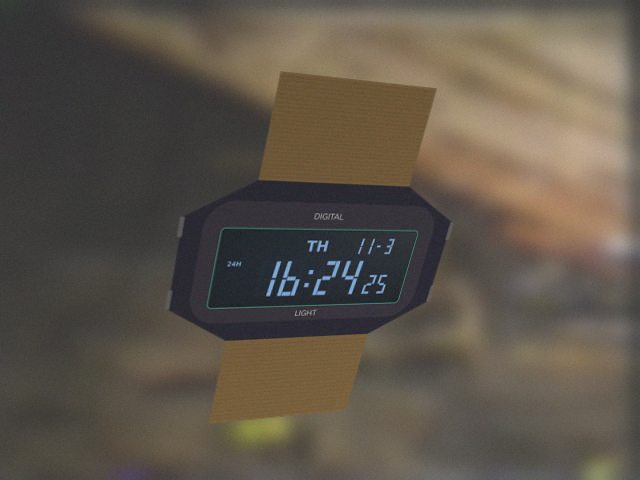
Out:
16,24,25
